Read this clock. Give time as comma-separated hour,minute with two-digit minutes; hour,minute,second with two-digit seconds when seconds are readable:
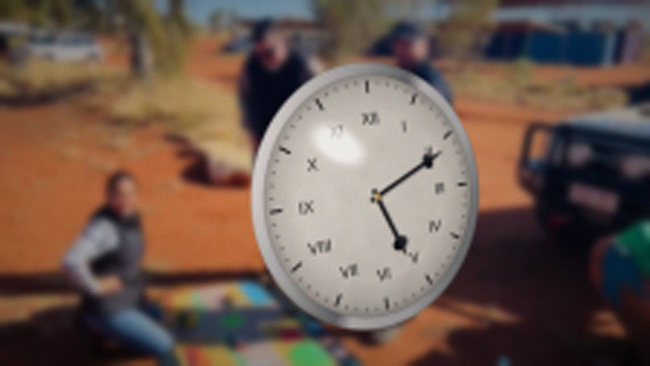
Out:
5,11
